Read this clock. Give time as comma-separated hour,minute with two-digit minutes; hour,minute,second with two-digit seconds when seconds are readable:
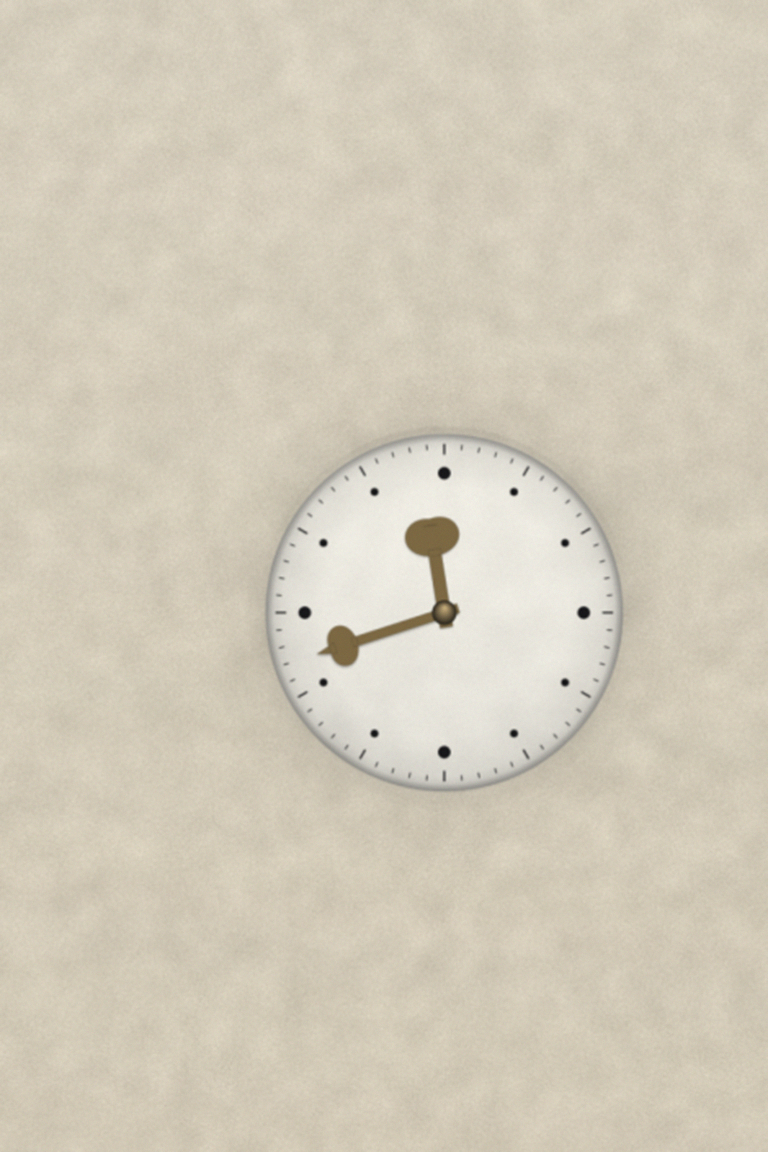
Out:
11,42
